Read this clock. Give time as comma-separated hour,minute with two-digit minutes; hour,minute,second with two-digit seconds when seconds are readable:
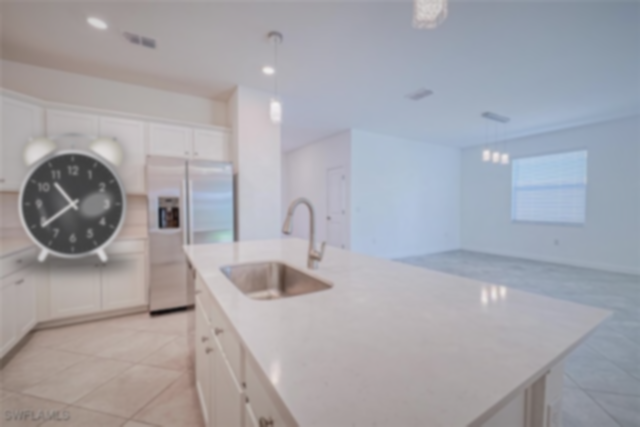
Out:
10,39
